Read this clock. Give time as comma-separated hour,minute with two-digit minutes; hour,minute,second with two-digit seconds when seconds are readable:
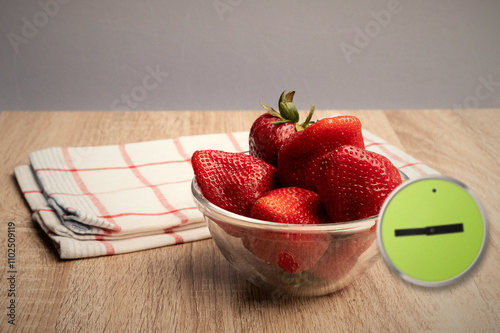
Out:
2,44
